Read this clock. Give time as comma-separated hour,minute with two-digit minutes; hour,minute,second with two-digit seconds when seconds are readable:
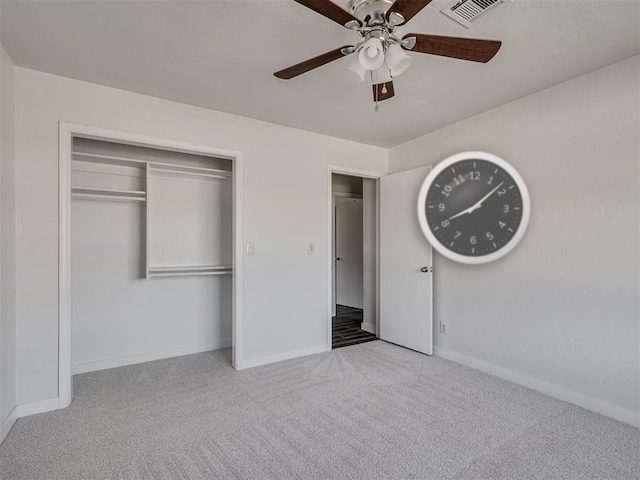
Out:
8,08
